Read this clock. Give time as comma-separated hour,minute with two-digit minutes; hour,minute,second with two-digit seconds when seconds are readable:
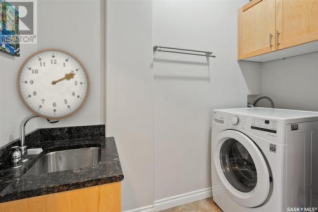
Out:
2,11
